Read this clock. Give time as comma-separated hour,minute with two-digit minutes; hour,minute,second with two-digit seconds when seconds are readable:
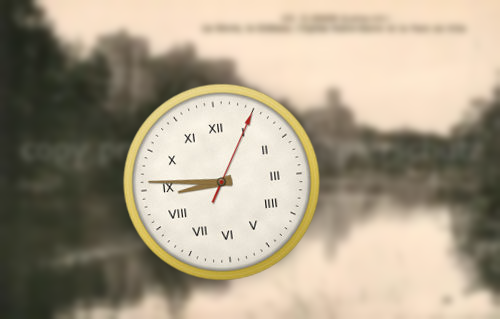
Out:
8,46,05
